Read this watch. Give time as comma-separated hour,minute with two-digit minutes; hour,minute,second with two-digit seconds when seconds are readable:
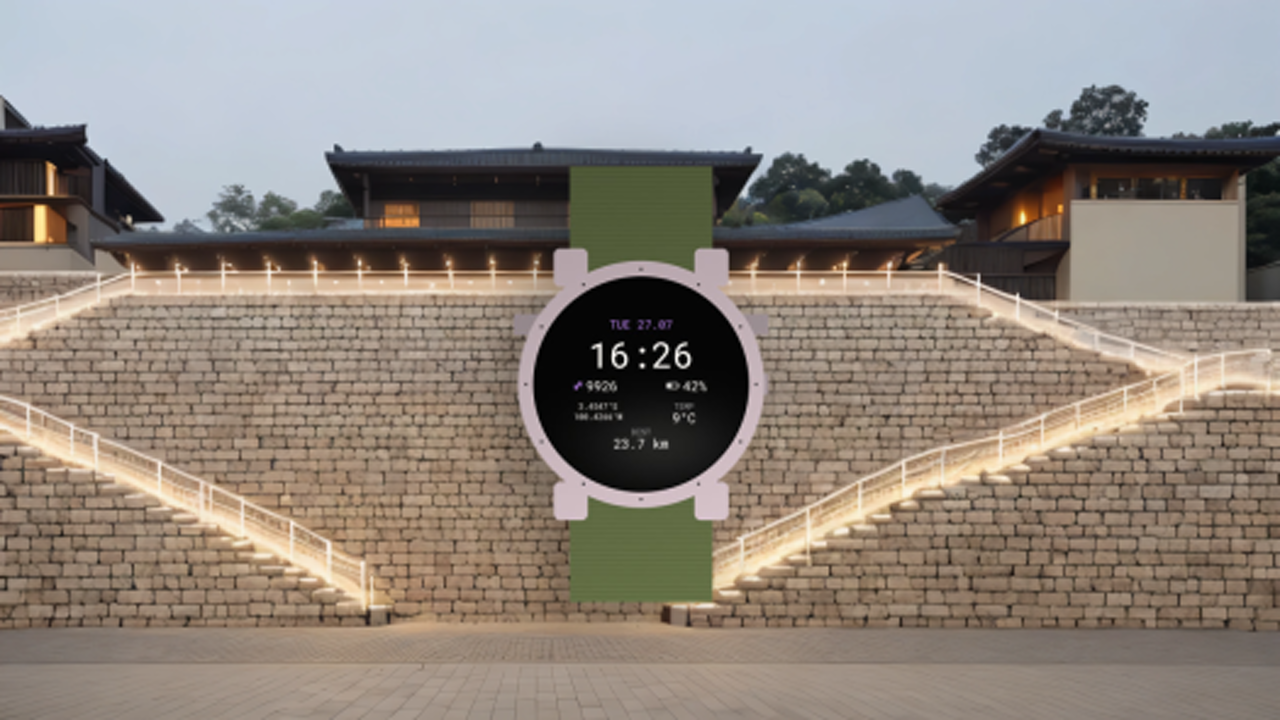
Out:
16,26
